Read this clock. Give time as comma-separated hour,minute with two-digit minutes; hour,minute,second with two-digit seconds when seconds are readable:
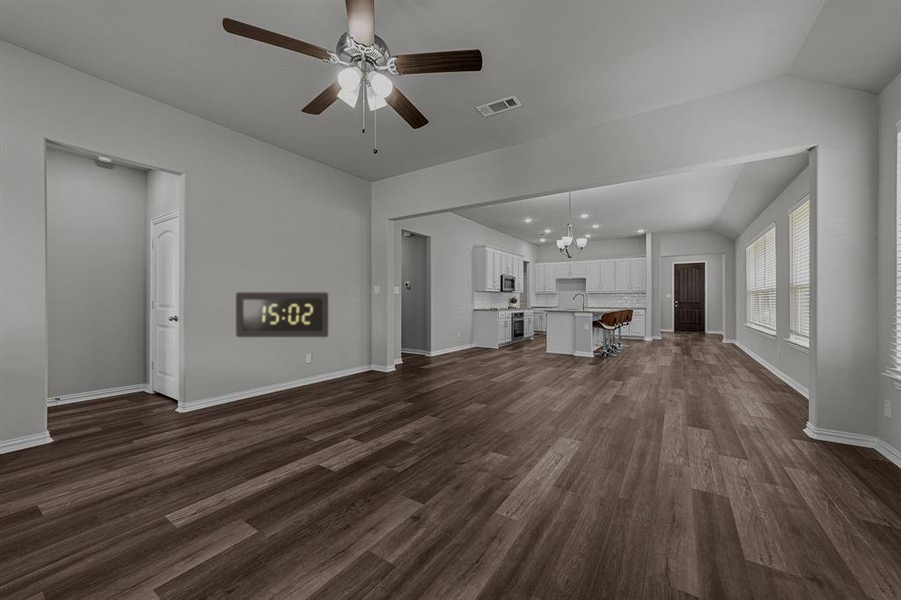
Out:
15,02
